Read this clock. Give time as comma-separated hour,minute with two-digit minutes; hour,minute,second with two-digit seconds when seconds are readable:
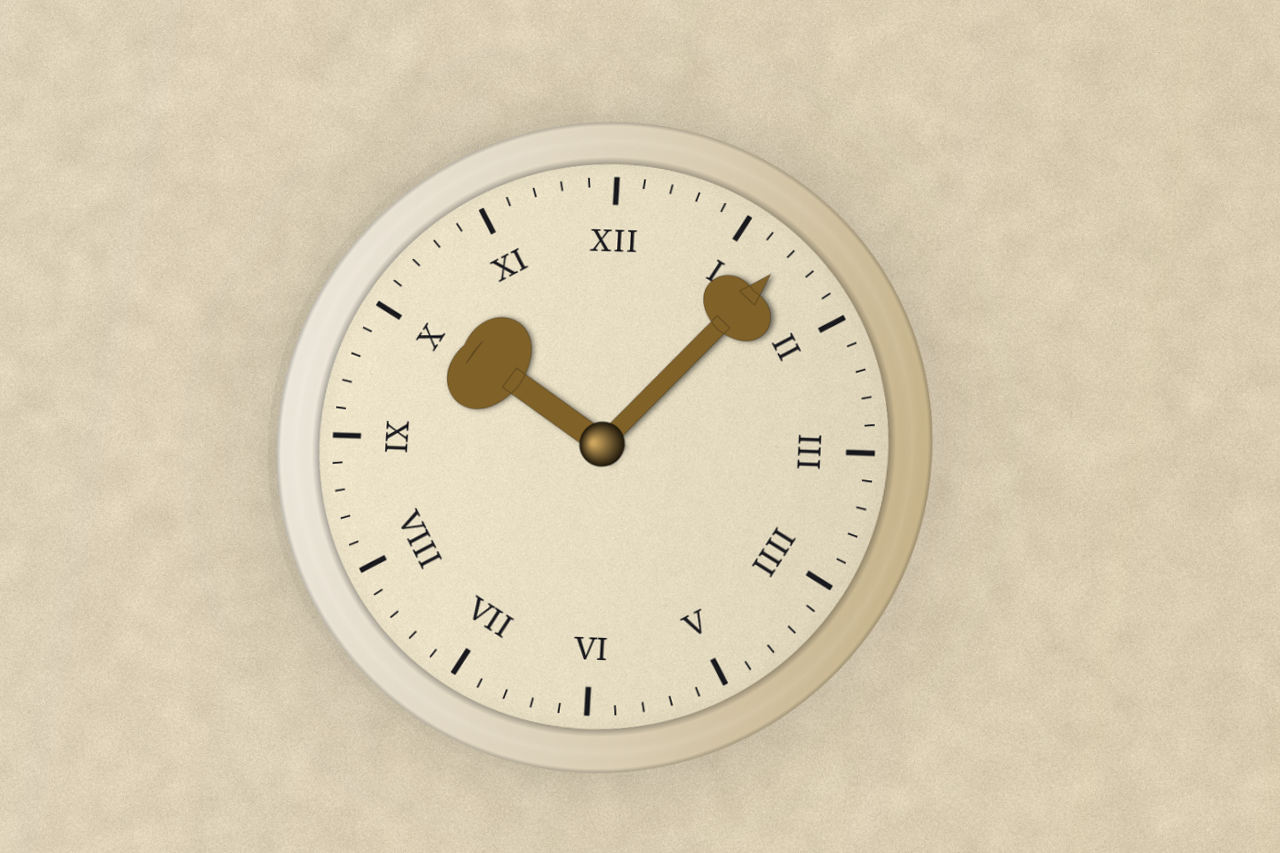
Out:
10,07
